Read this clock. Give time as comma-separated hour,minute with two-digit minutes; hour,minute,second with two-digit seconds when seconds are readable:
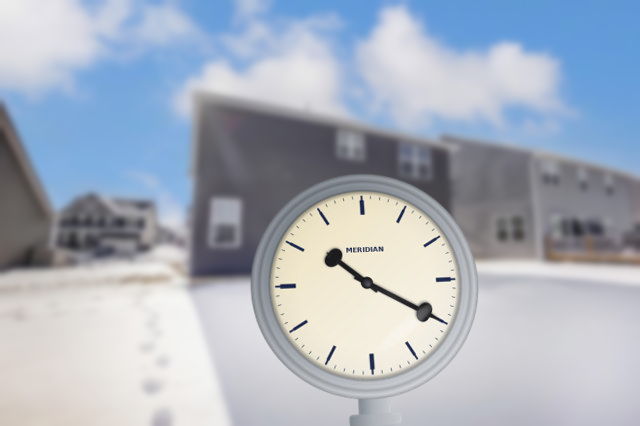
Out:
10,20
